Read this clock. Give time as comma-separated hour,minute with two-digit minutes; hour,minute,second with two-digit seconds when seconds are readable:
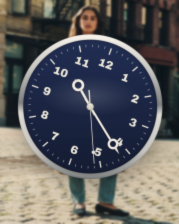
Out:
10,21,26
